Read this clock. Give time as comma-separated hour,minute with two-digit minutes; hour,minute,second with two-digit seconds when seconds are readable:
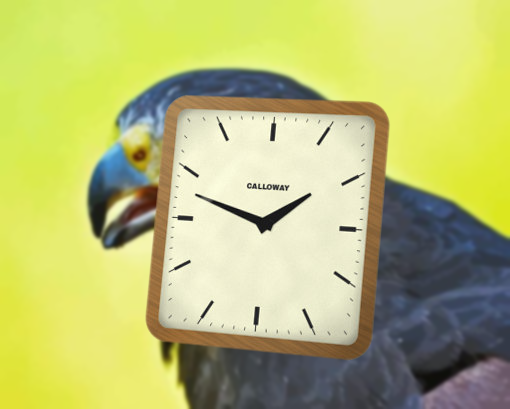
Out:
1,48
